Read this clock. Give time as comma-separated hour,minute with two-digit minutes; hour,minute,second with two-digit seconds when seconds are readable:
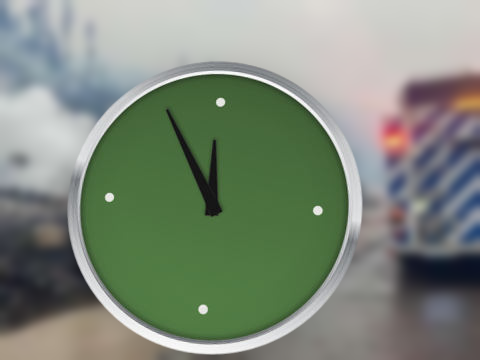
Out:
11,55
